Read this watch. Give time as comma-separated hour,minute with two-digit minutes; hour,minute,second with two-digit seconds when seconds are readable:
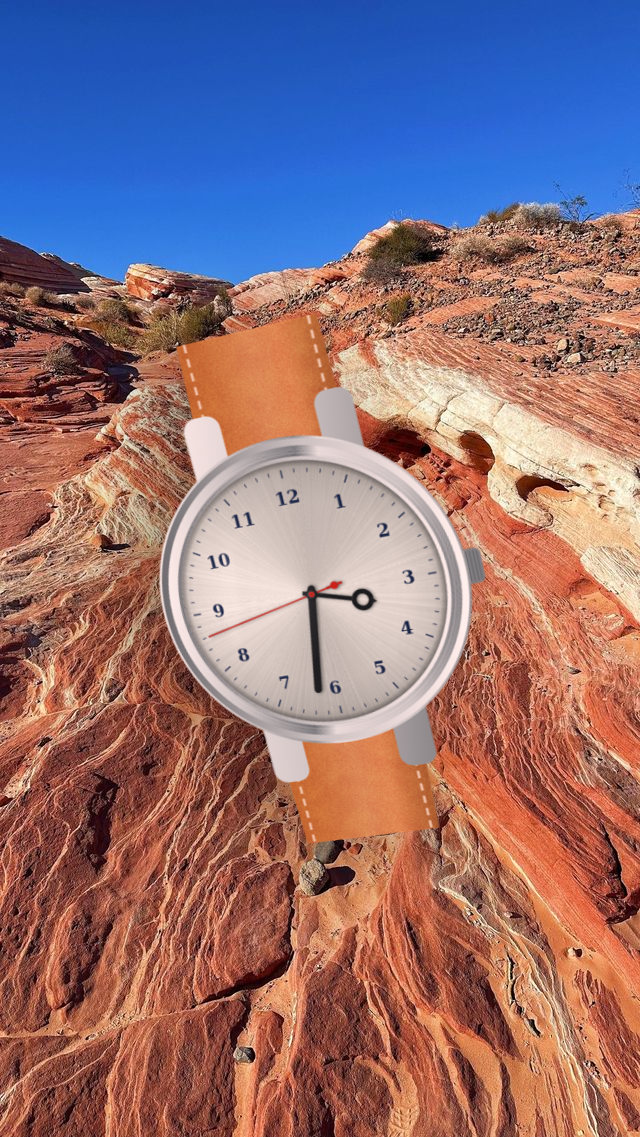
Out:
3,31,43
